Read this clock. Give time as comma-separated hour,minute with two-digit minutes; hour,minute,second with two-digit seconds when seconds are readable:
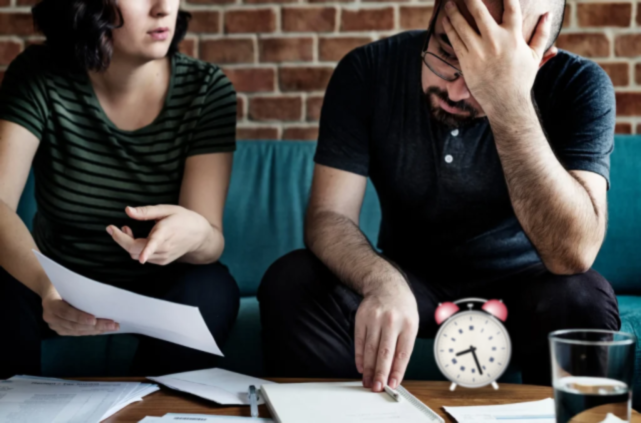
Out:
8,27
